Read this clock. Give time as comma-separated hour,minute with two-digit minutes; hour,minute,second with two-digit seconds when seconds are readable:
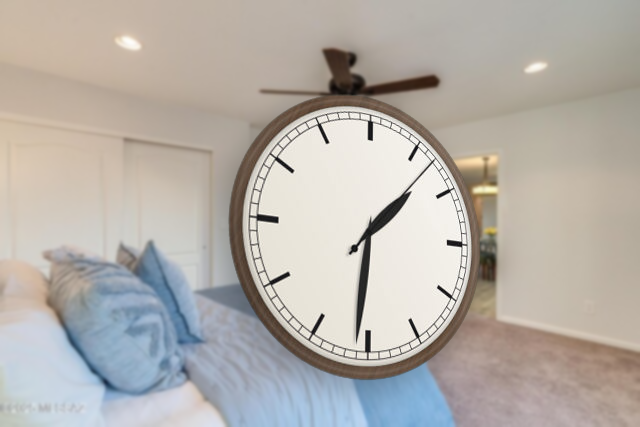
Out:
1,31,07
